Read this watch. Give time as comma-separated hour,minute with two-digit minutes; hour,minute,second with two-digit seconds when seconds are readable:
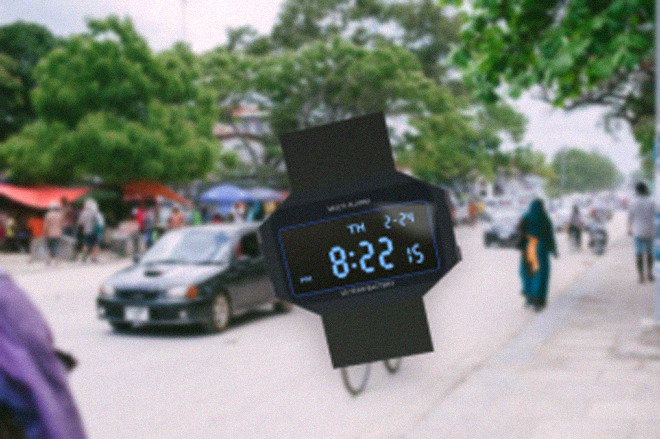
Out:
8,22,15
